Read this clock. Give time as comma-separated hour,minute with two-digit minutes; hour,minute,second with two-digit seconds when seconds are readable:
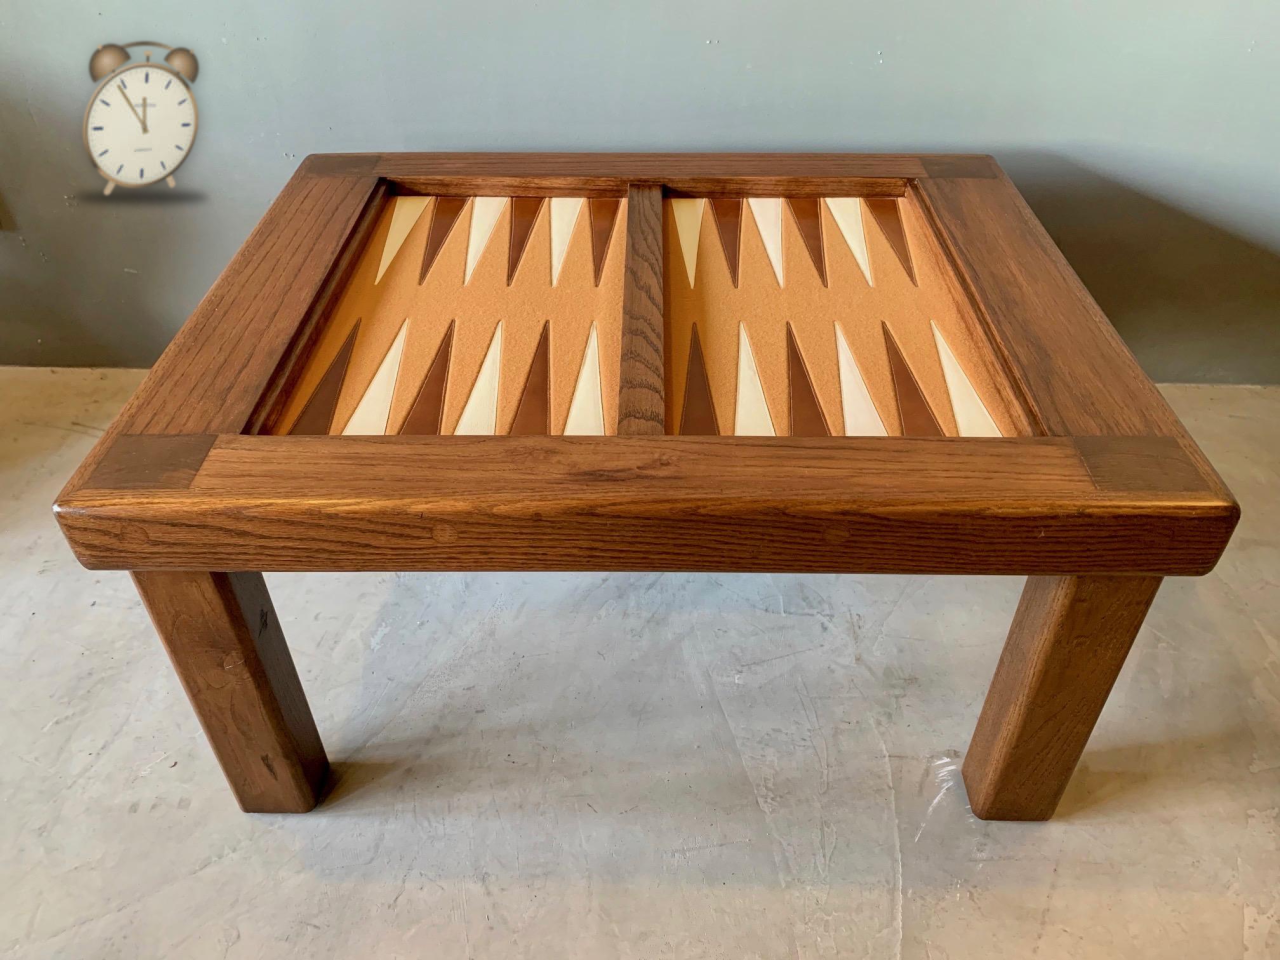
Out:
11,54
